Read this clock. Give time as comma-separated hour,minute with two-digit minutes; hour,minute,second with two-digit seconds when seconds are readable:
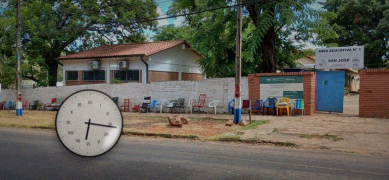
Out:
6,16
